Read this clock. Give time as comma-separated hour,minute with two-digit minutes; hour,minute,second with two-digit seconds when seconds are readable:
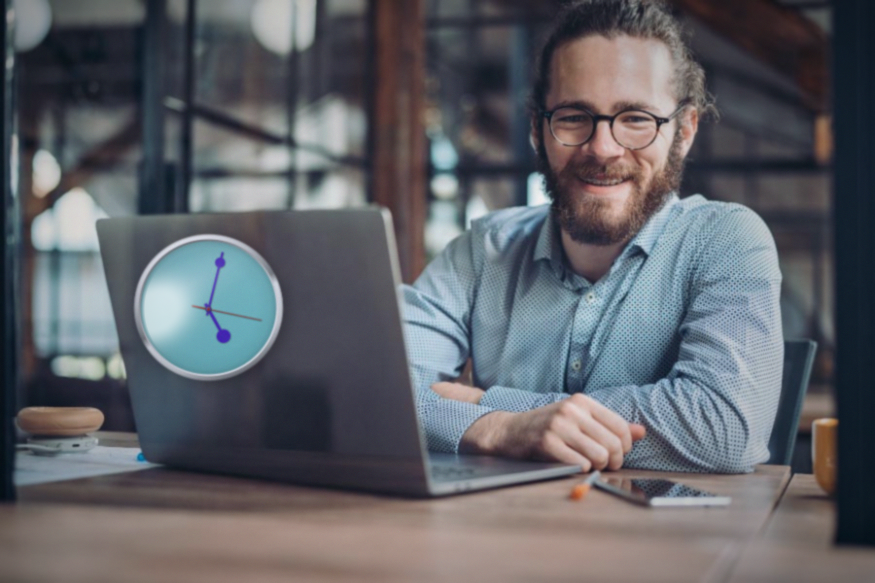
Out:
5,02,17
